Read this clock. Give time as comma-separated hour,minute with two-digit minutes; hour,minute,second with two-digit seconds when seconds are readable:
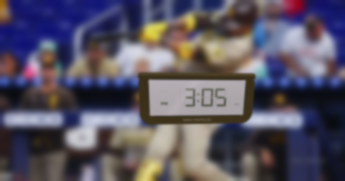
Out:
3,05
